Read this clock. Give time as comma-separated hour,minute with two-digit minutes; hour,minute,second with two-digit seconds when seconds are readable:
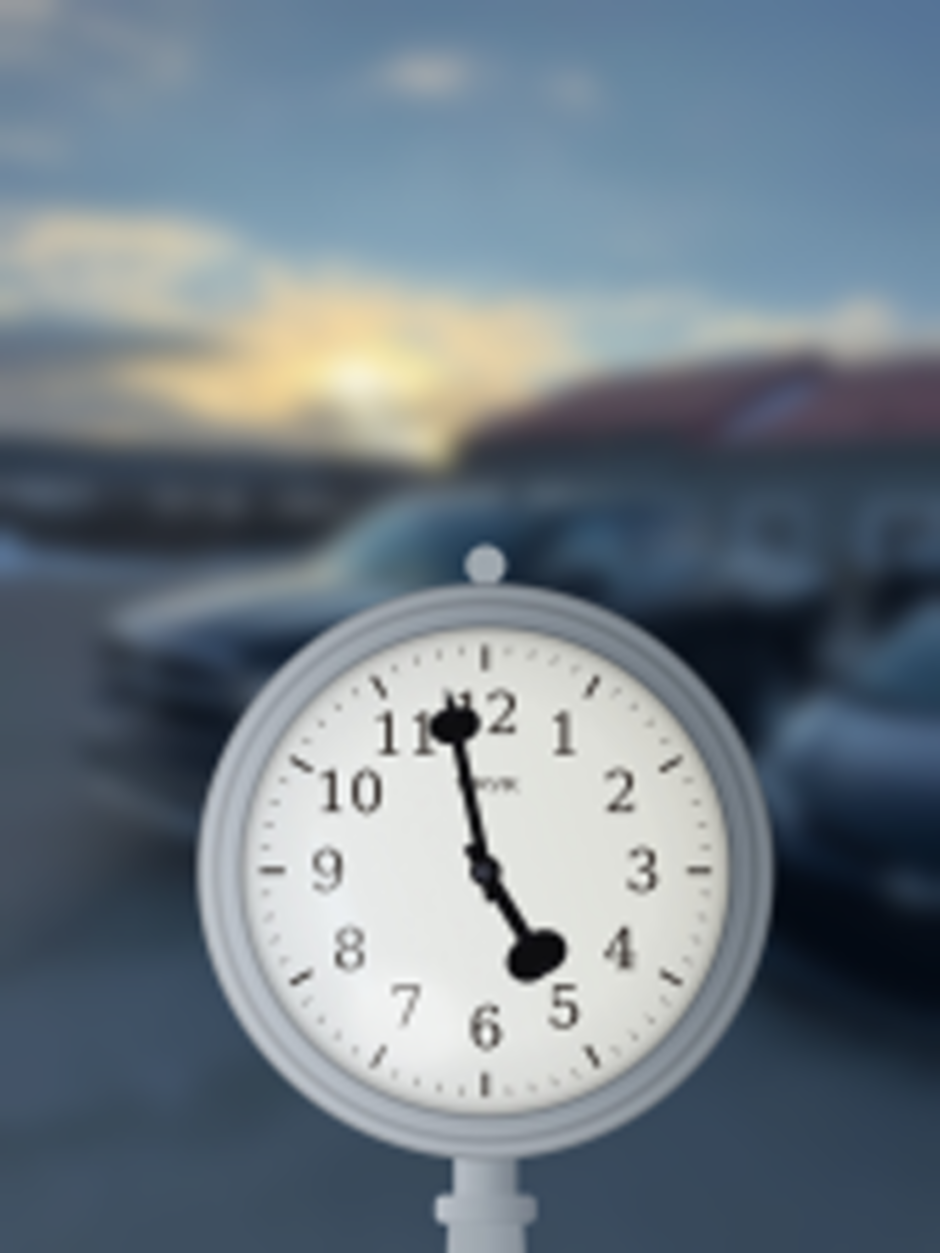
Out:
4,58
